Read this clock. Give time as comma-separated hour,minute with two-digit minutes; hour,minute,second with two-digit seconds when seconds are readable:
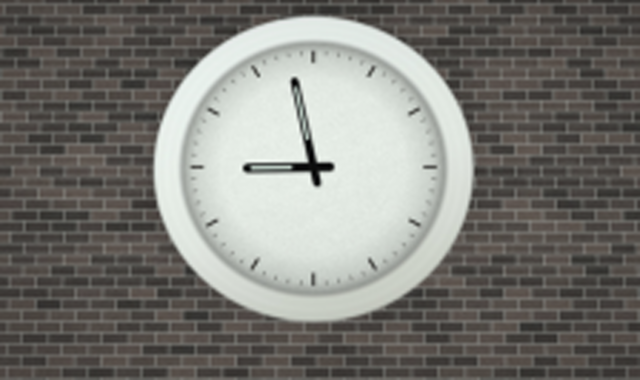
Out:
8,58
